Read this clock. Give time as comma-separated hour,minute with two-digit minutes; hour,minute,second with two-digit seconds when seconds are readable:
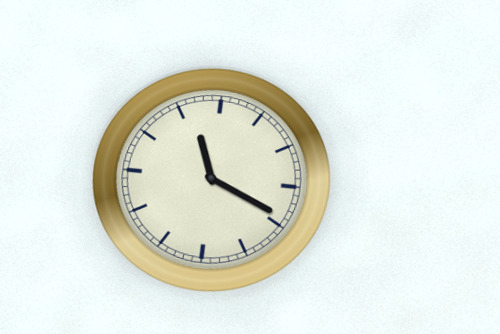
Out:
11,19
